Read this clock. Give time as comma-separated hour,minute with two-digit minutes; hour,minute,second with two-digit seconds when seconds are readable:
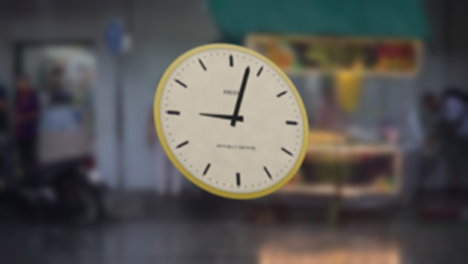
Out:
9,03
